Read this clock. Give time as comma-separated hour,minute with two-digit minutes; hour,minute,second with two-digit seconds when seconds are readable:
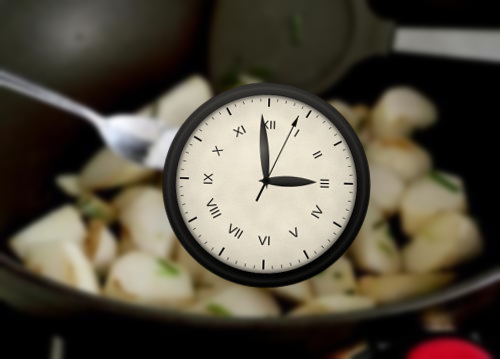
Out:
2,59,04
